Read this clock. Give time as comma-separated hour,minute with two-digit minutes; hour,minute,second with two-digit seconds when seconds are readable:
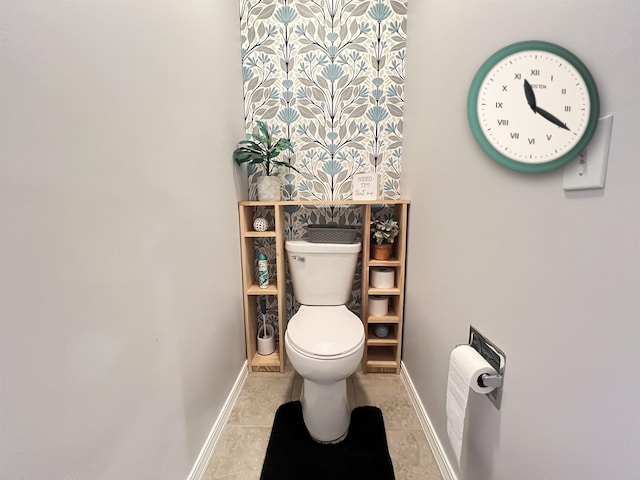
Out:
11,20
